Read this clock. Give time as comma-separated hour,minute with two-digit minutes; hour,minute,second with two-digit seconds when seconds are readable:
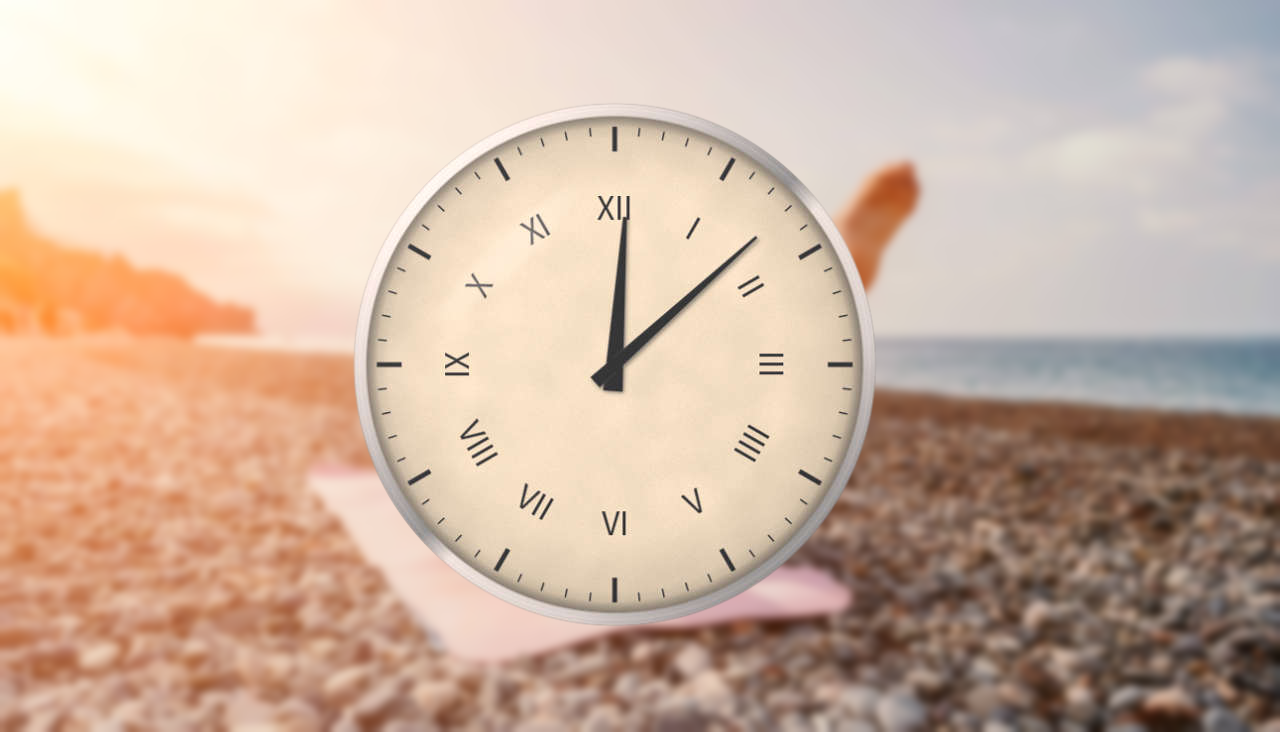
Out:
12,08
